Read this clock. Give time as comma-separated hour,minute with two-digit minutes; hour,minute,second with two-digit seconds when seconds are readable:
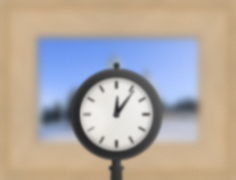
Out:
12,06
